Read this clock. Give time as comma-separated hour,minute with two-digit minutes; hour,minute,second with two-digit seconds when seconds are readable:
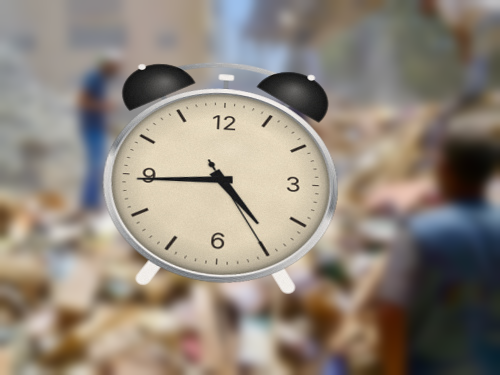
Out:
4,44,25
